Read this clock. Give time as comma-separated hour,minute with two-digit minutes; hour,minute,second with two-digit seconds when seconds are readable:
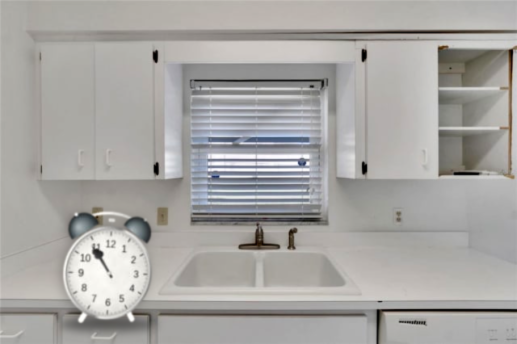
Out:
10,54
